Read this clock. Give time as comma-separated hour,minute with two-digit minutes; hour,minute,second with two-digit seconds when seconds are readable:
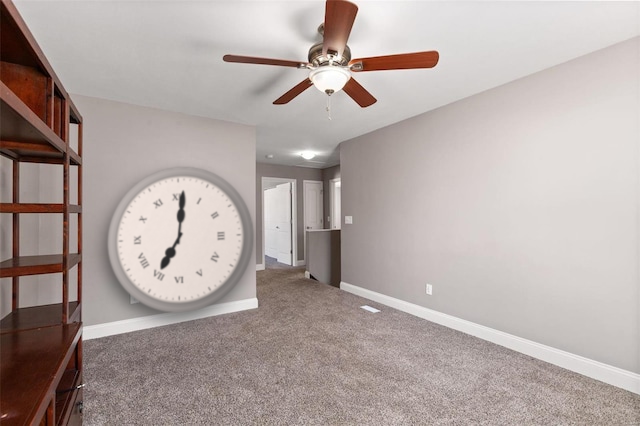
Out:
7,01
